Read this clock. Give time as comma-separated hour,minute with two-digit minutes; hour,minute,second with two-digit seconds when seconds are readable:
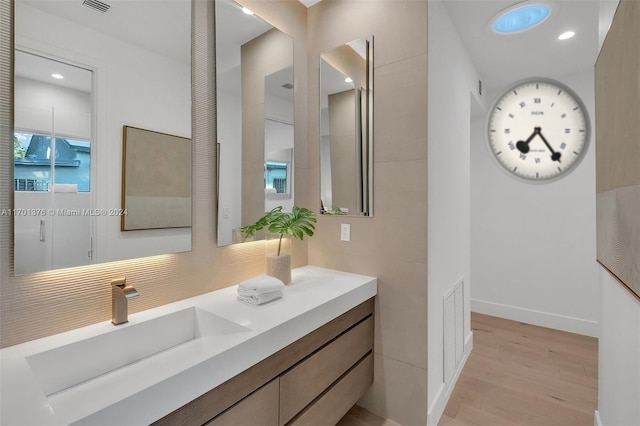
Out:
7,24
